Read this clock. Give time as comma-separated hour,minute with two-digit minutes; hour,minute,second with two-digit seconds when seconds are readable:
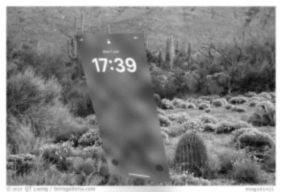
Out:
17,39
